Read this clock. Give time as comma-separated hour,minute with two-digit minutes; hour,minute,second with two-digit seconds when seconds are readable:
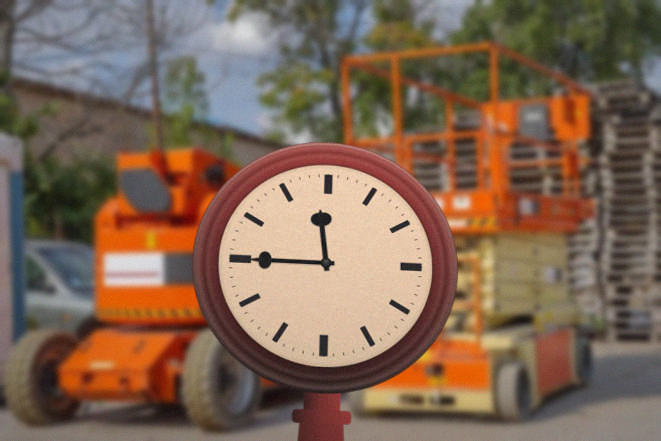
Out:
11,45
